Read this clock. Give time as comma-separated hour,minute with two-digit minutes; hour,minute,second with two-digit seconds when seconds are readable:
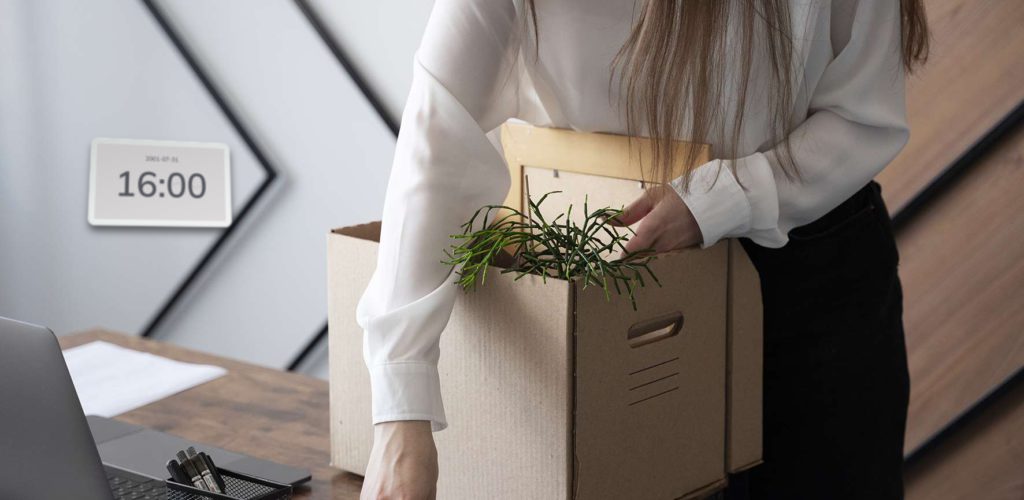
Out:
16,00
